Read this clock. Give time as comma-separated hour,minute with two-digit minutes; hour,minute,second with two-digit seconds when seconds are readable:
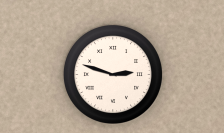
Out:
2,48
